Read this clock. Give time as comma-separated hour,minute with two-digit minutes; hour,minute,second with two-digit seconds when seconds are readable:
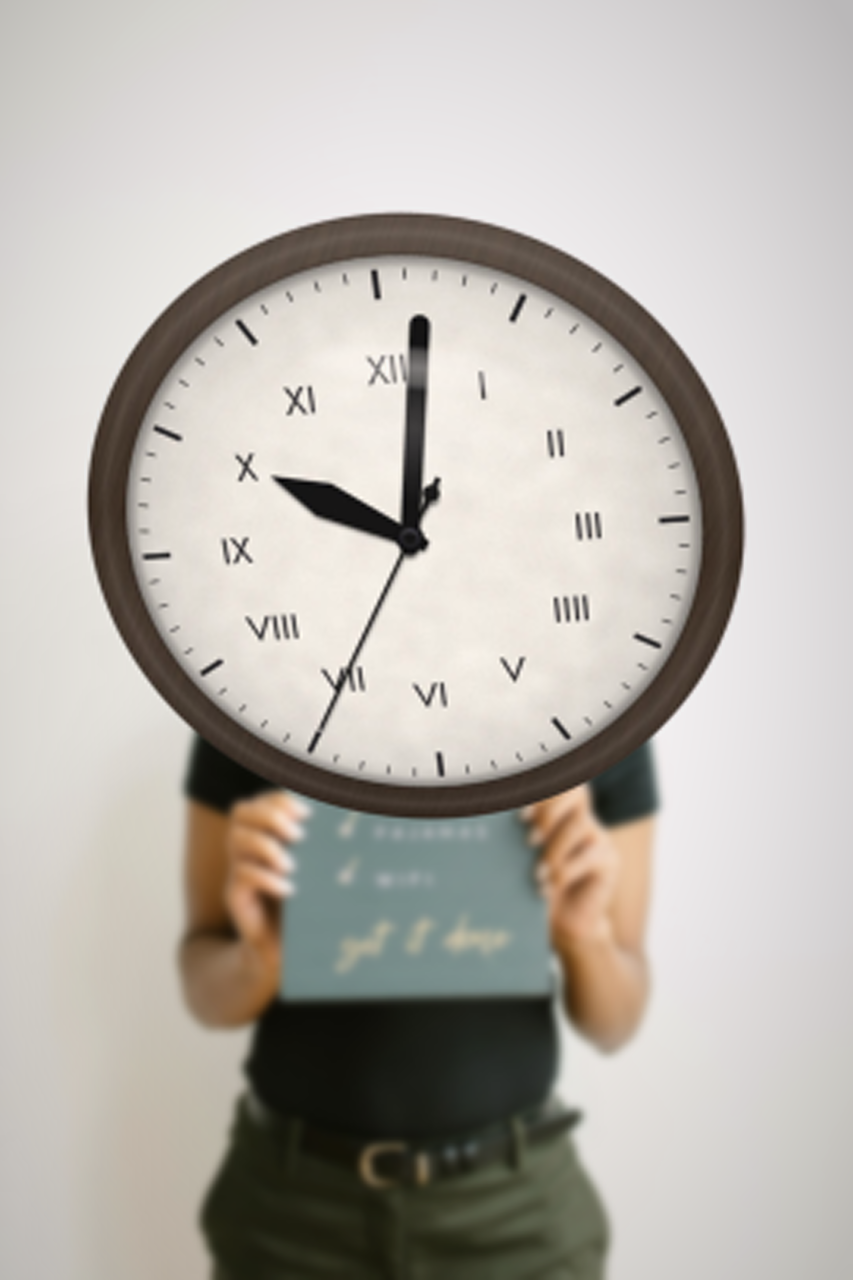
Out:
10,01,35
